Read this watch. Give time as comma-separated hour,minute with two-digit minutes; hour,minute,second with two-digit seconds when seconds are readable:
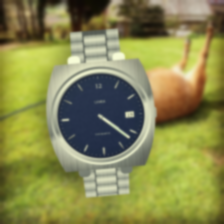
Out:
4,22
